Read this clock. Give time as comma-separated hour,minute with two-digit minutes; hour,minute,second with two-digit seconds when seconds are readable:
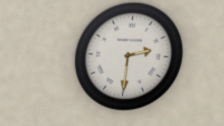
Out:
2,30
